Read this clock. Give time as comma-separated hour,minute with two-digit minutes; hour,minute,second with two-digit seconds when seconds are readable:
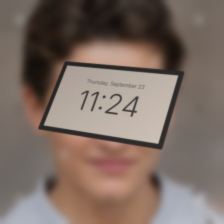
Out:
11,24
